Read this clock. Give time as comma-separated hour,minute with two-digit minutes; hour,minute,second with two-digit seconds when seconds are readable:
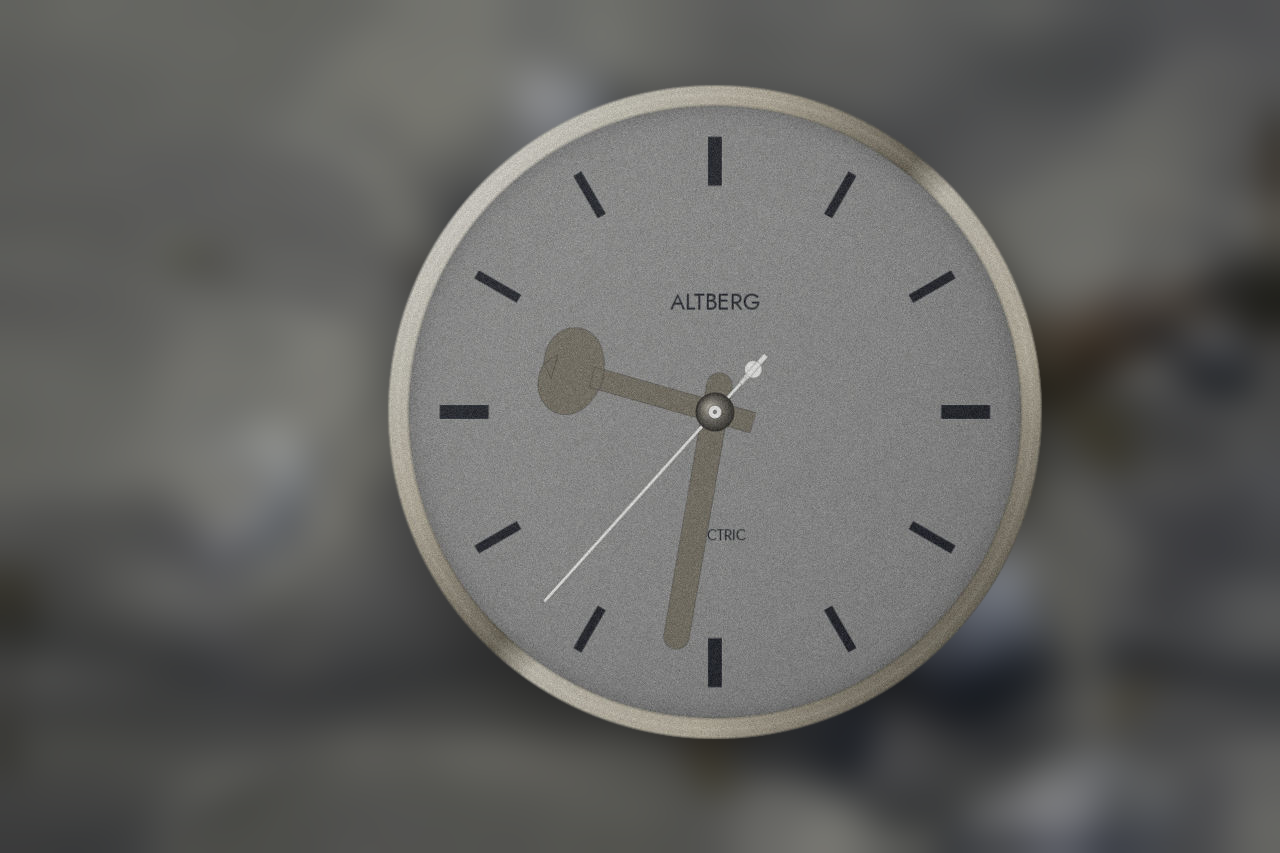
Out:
9,31,37
